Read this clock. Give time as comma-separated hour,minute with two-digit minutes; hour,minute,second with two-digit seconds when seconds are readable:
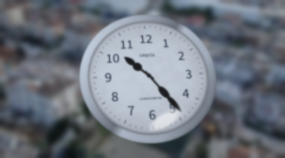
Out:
10,24
